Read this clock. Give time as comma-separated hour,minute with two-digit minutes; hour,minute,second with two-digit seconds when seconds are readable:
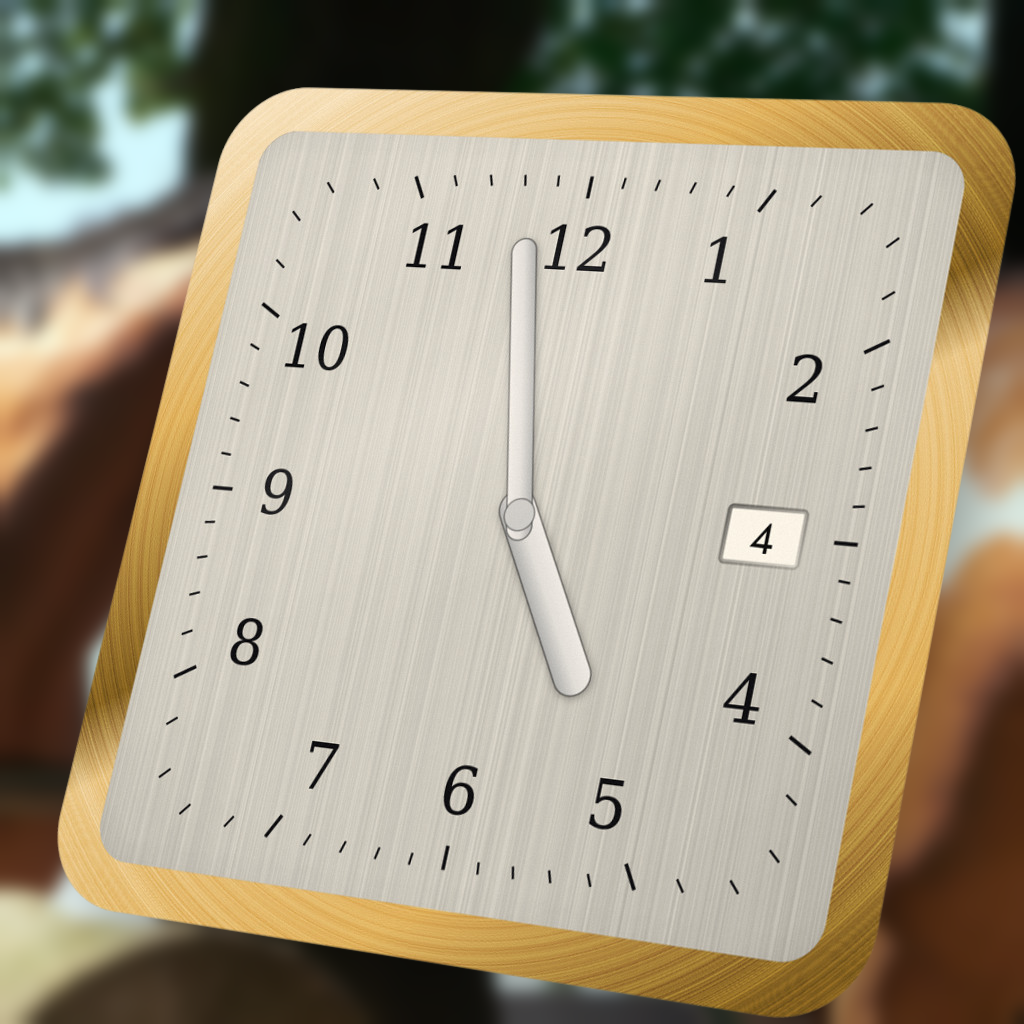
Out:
4,58
